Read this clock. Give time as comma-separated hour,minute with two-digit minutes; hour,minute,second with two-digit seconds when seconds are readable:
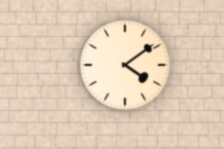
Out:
4,09
